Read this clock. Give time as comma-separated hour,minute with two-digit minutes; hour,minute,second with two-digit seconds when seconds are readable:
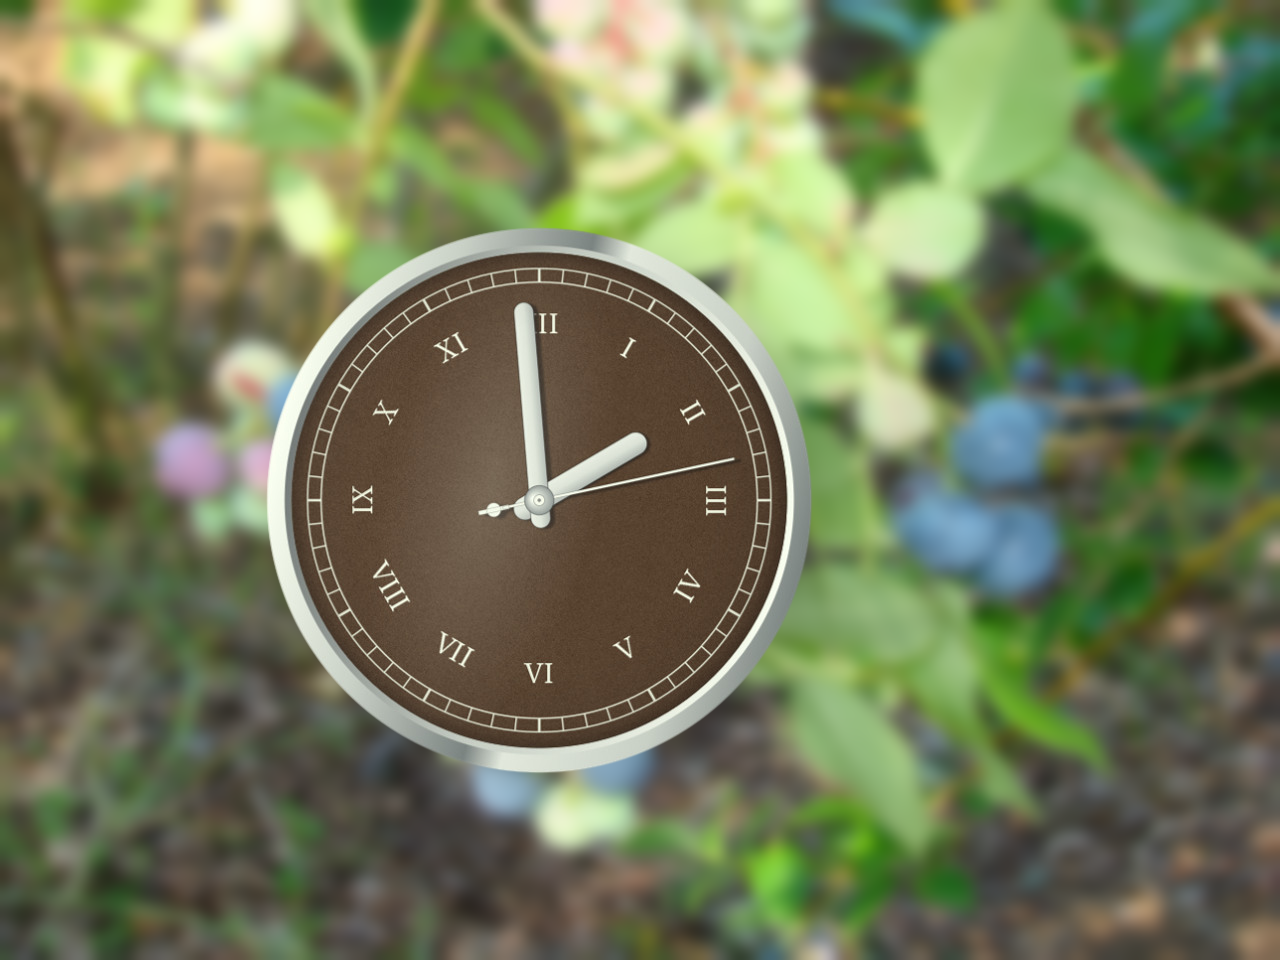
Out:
1,59,13
